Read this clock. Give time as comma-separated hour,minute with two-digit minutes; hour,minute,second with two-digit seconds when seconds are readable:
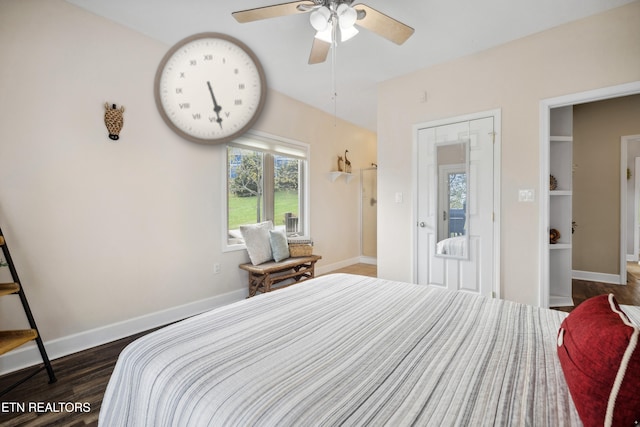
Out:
5,28
